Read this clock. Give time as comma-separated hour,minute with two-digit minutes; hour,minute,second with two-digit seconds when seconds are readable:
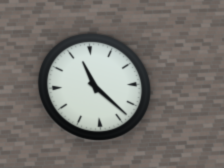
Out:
11,23
